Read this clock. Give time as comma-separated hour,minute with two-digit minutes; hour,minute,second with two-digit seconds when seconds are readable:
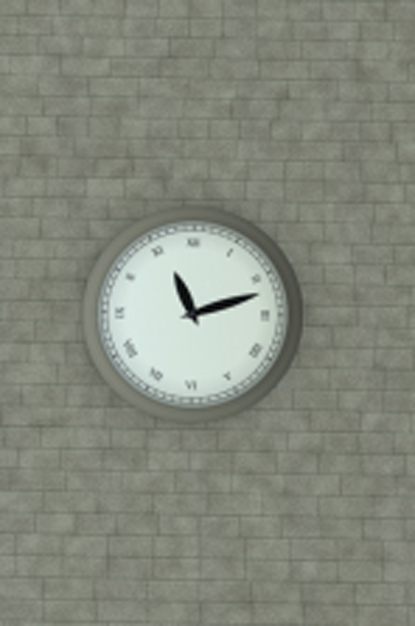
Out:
11,12
